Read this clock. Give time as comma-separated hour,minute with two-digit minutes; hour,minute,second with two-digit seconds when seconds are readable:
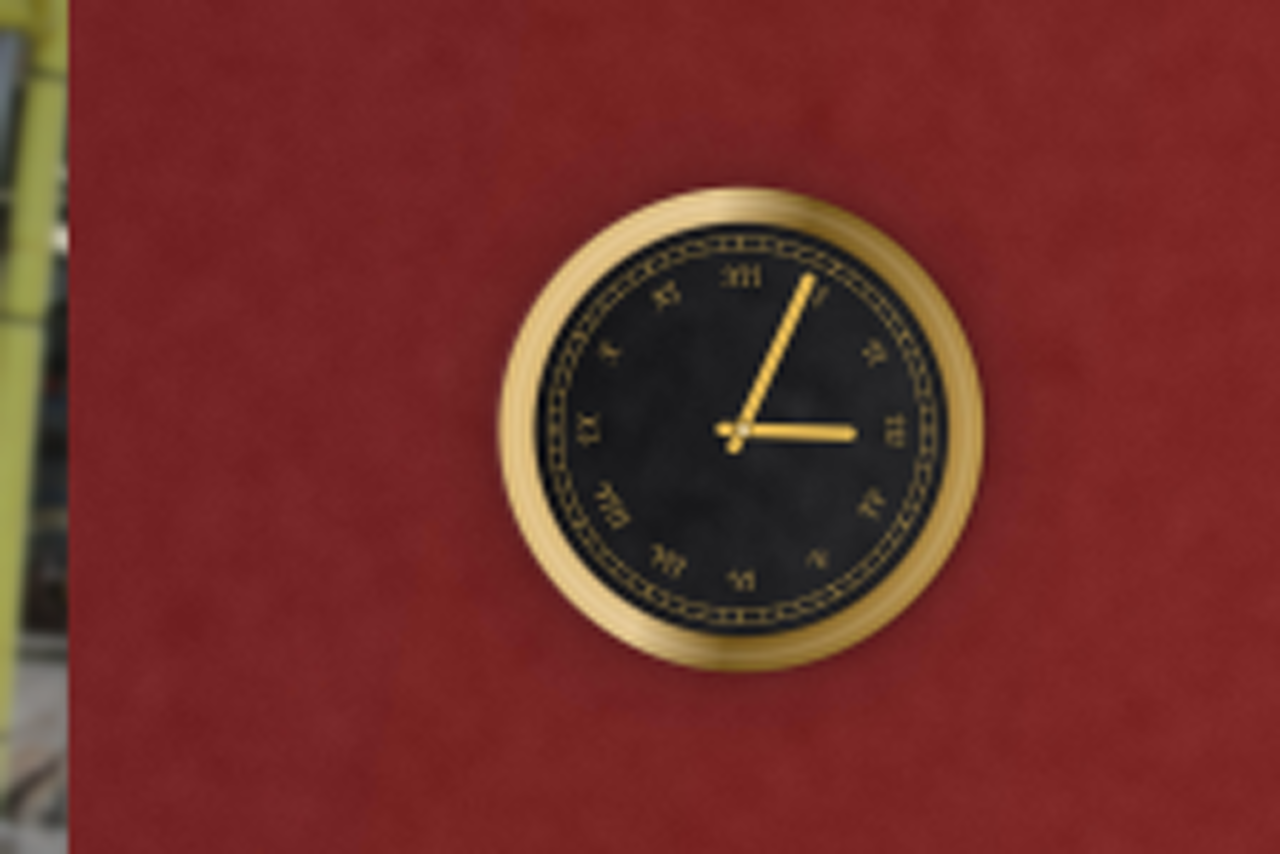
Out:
3,04
